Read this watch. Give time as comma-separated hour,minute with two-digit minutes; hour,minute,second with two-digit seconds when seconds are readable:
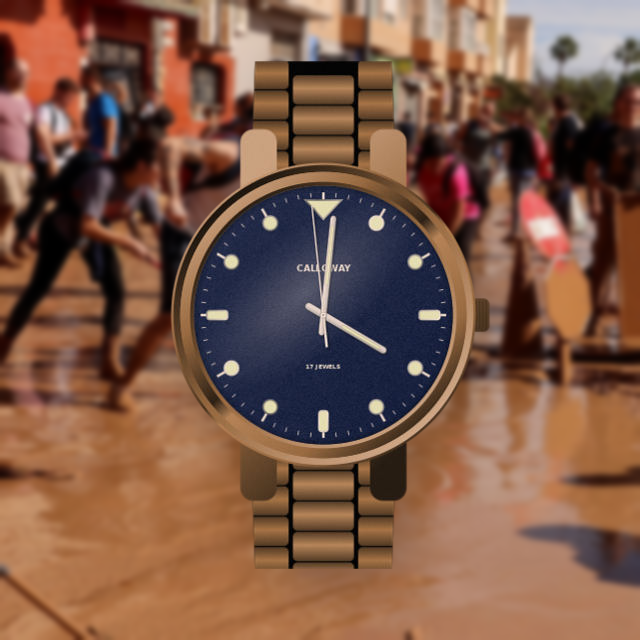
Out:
4,00,59
